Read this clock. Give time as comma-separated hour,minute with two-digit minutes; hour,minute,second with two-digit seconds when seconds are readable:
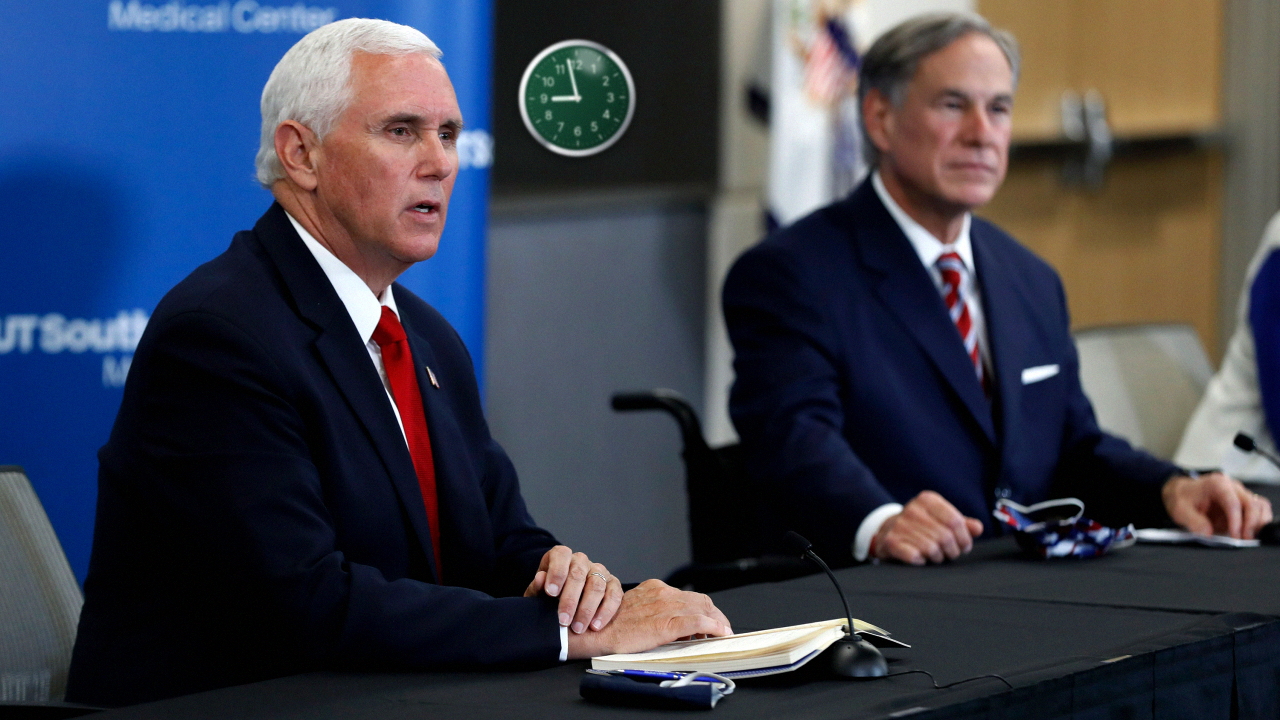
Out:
8,58
